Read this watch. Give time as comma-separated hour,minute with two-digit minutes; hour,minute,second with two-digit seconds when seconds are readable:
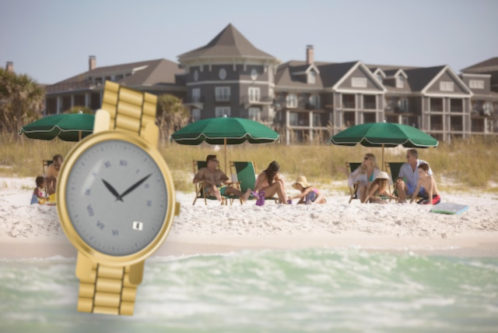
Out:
10,08
